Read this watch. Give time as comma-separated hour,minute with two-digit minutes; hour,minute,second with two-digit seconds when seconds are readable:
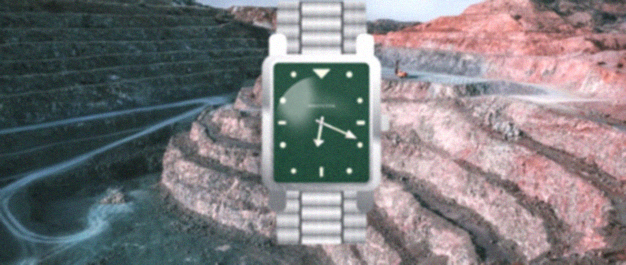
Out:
6,19
